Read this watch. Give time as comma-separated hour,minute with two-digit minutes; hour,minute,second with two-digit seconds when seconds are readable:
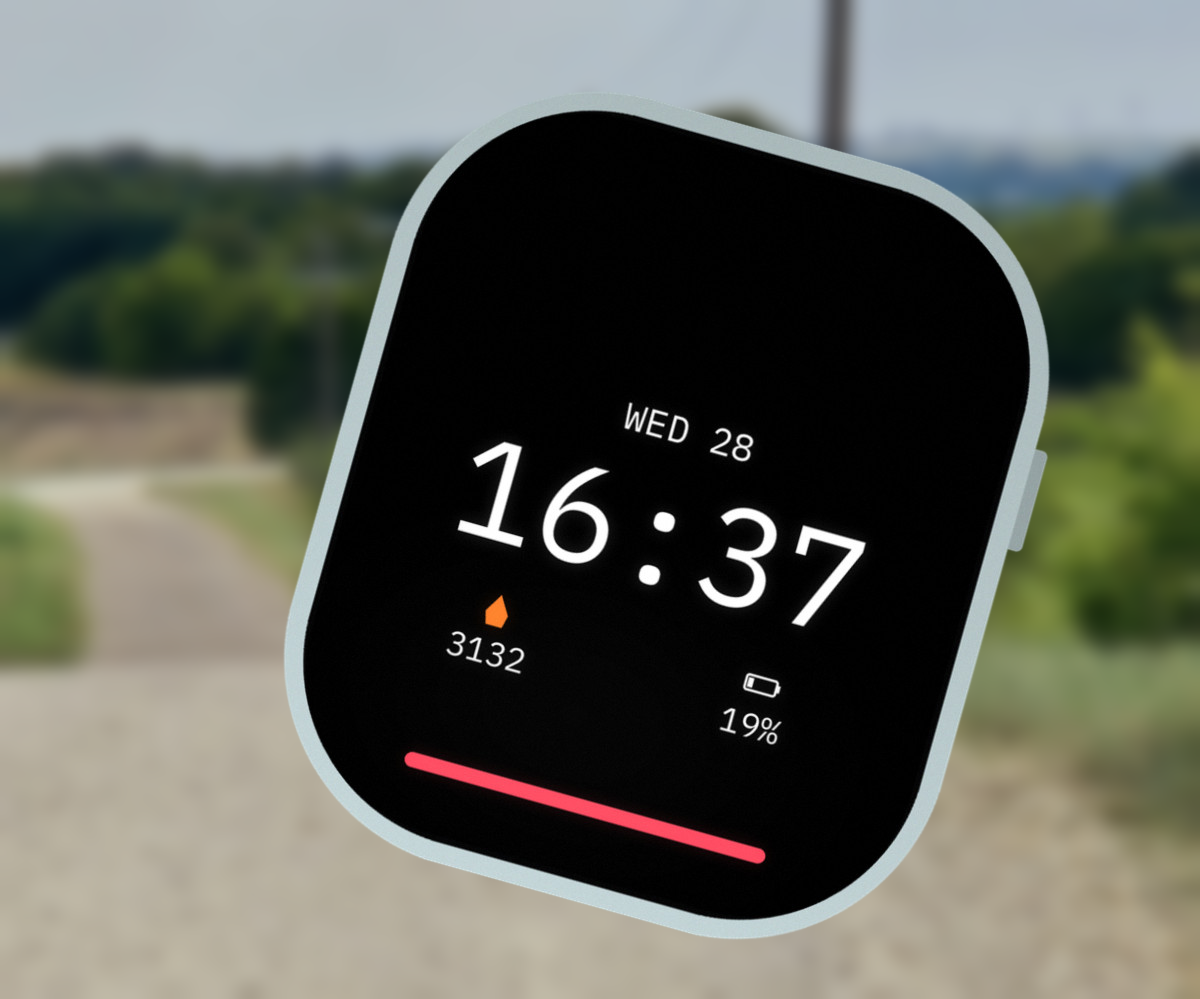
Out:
16,37
